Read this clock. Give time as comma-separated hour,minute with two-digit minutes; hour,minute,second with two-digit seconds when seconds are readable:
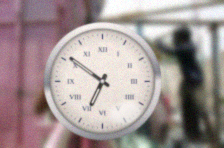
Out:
6,51
